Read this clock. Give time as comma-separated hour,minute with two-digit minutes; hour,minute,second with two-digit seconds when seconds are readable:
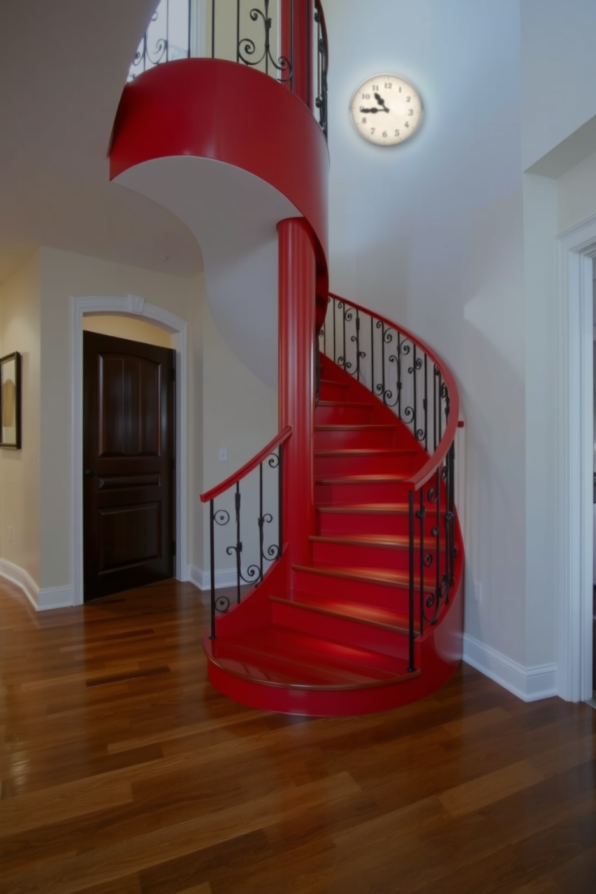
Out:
10,44
